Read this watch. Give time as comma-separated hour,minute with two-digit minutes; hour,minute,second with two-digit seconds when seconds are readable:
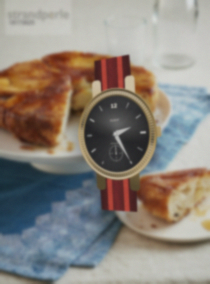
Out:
2,25
